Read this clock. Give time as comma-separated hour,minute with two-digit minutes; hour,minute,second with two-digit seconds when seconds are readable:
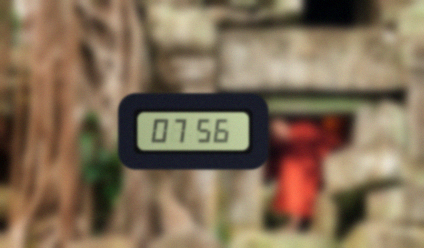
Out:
7,56
